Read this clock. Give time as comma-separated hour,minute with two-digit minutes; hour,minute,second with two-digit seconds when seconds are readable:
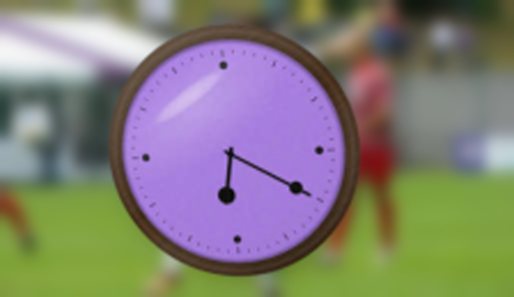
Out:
6,20
